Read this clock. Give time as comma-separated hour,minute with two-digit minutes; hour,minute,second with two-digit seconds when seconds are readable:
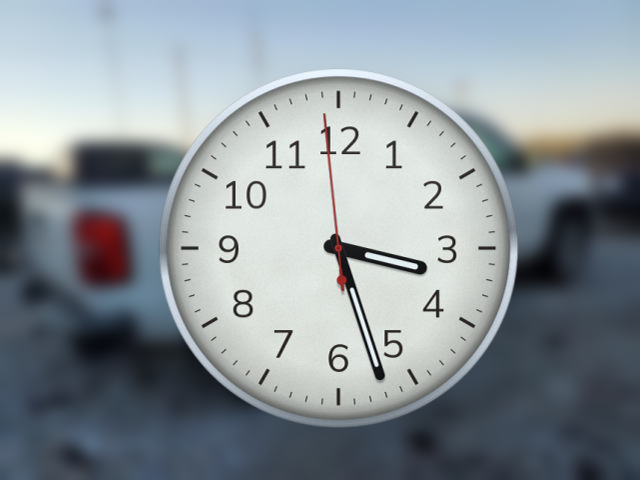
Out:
3,26,59
